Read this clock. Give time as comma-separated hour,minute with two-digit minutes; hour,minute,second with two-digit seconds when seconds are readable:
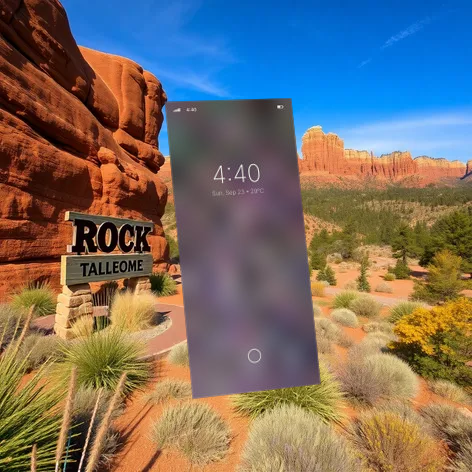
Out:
4,40
